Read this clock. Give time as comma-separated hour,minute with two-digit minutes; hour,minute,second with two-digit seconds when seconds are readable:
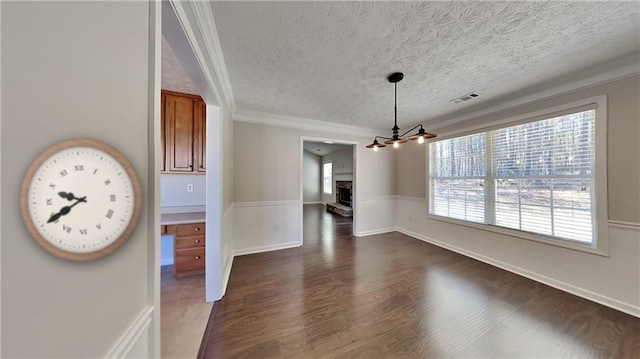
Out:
9,40
